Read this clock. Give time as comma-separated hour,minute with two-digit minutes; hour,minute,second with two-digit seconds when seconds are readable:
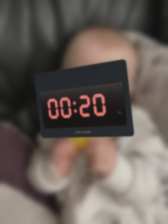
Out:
0,20
